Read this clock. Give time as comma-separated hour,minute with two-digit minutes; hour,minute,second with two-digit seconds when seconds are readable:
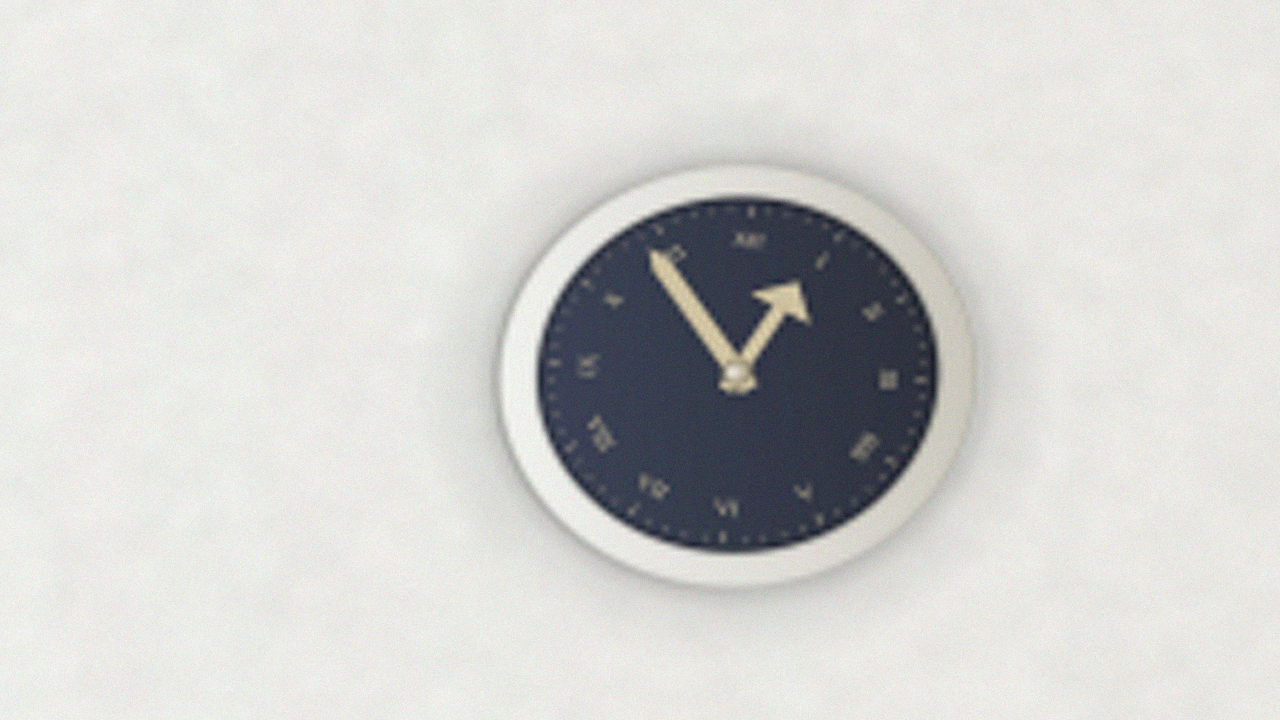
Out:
12,54
